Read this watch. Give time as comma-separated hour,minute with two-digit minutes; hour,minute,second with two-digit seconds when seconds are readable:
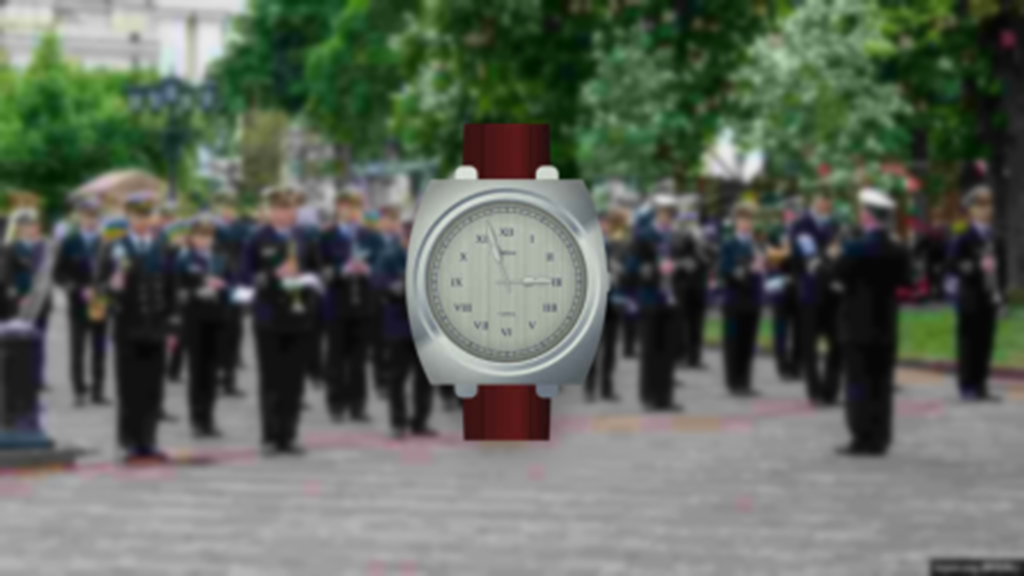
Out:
2,57
